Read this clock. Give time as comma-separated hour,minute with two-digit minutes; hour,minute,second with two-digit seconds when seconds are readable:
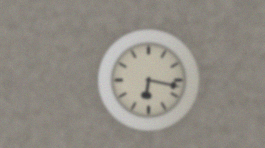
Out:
6,17
